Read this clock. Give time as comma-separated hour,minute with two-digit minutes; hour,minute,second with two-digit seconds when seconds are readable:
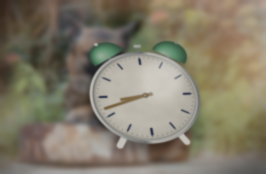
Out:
8,42
